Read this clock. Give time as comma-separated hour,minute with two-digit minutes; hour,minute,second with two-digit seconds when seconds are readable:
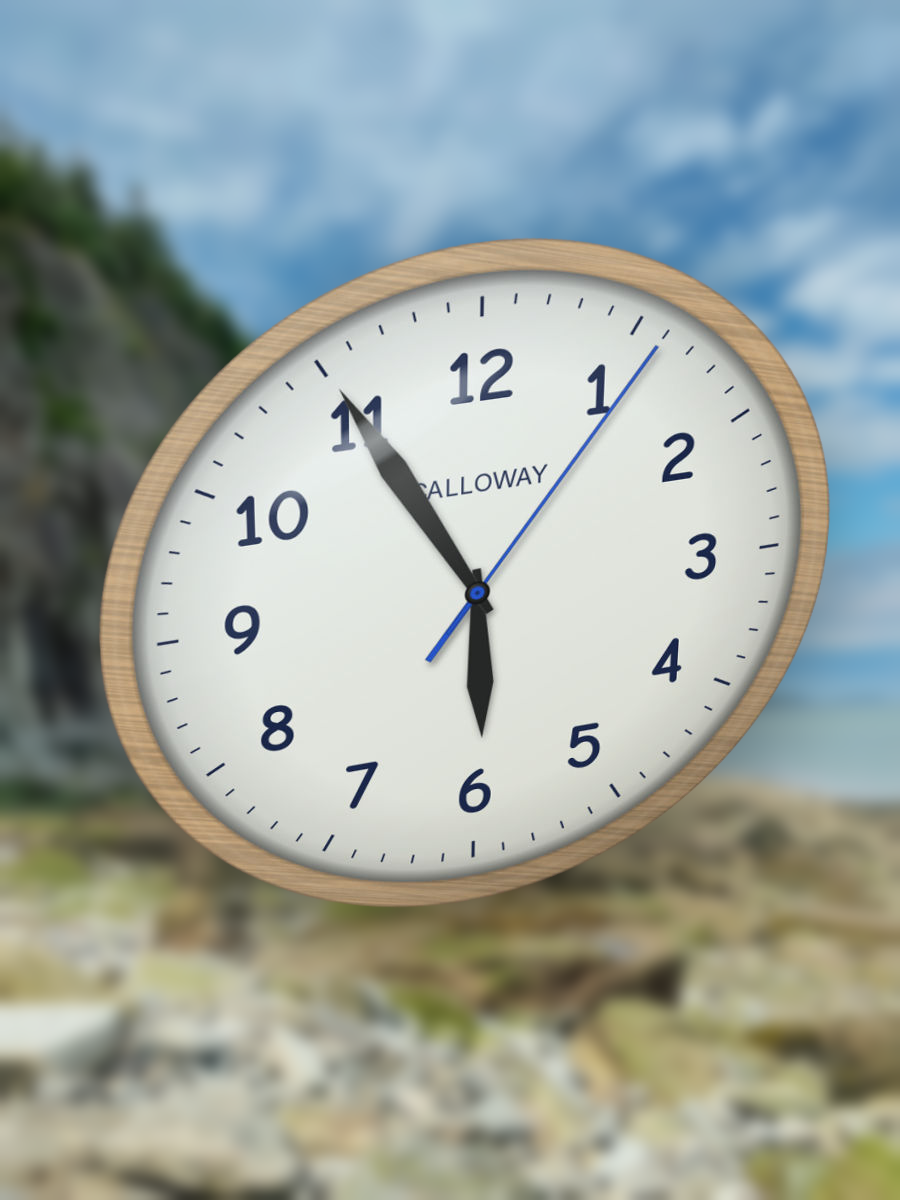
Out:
5,55,06
